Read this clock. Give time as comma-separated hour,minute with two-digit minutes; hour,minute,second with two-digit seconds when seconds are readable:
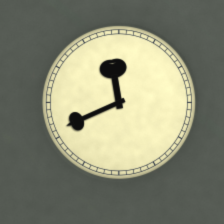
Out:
11,41
